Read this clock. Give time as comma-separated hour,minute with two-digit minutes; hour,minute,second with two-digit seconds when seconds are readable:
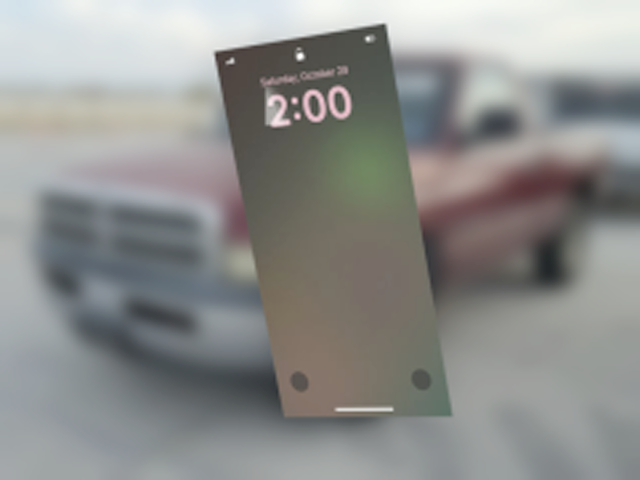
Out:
2,00
